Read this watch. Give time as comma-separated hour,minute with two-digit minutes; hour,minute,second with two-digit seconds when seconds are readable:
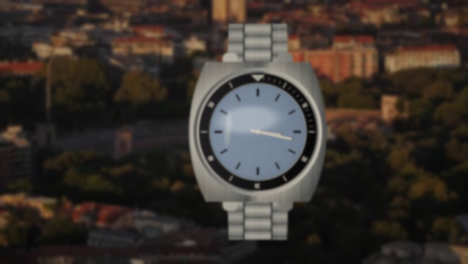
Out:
3,17
